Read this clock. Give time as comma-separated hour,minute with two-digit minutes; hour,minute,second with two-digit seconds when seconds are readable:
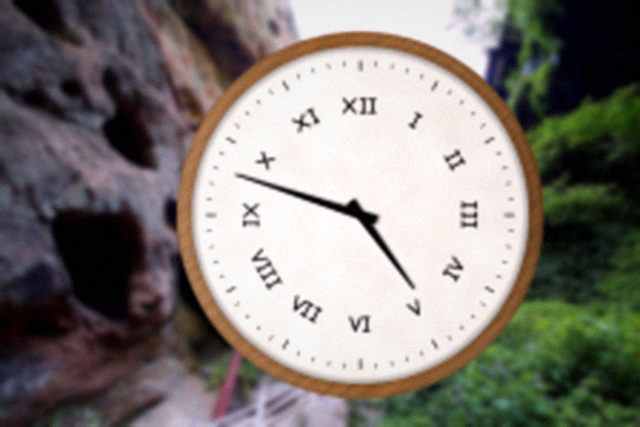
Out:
4,48
